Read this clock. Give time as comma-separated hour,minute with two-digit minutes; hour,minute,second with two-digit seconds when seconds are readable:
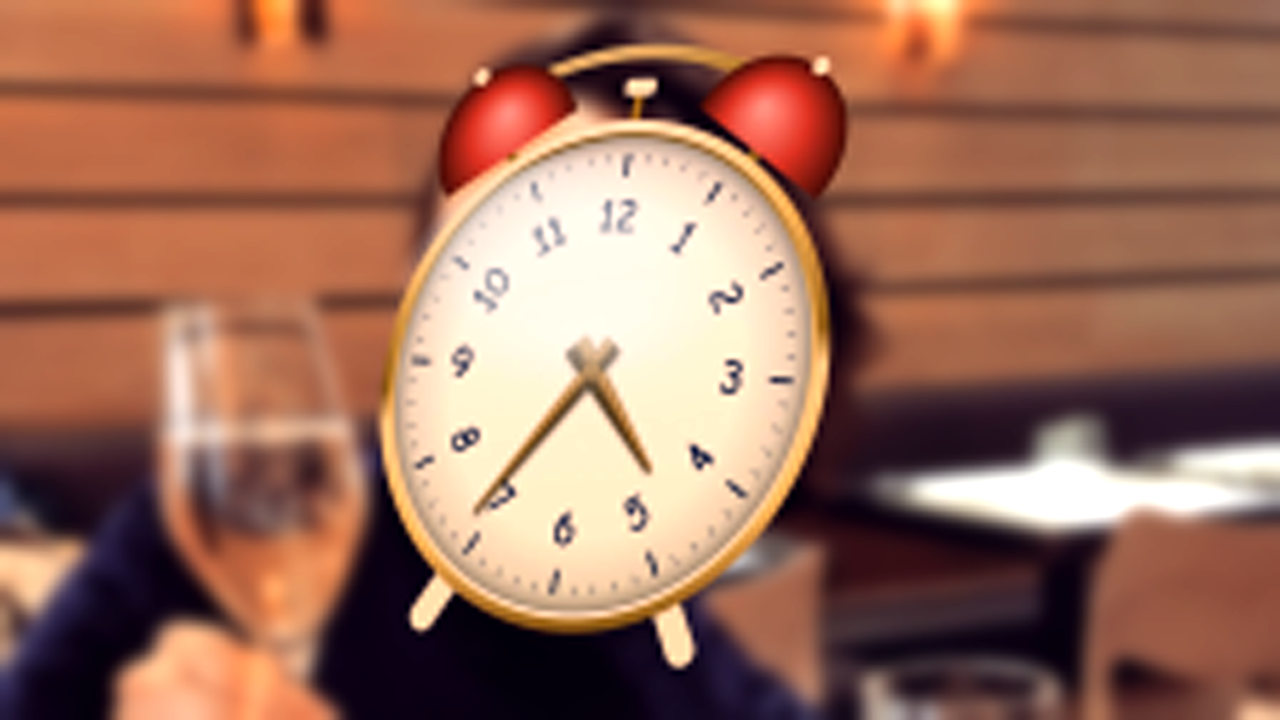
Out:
4,36
